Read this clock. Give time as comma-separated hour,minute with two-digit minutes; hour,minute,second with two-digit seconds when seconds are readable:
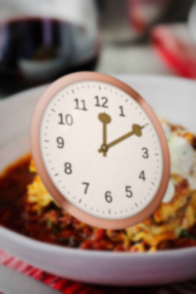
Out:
12,10
